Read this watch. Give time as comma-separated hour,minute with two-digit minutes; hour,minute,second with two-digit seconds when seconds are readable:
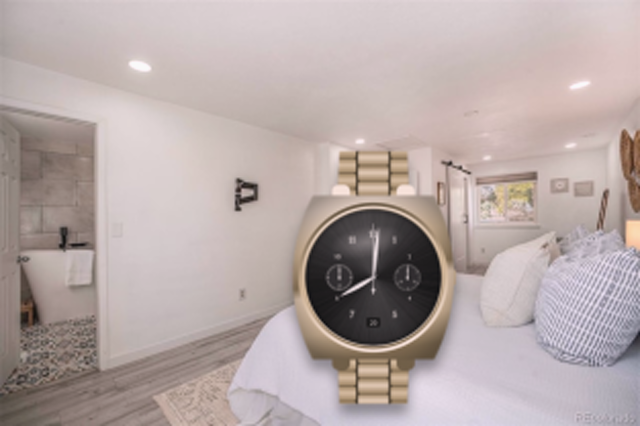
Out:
8,01
